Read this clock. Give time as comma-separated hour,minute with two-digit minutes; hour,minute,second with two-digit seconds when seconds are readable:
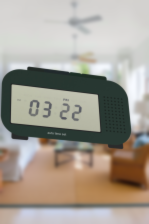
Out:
3,22
